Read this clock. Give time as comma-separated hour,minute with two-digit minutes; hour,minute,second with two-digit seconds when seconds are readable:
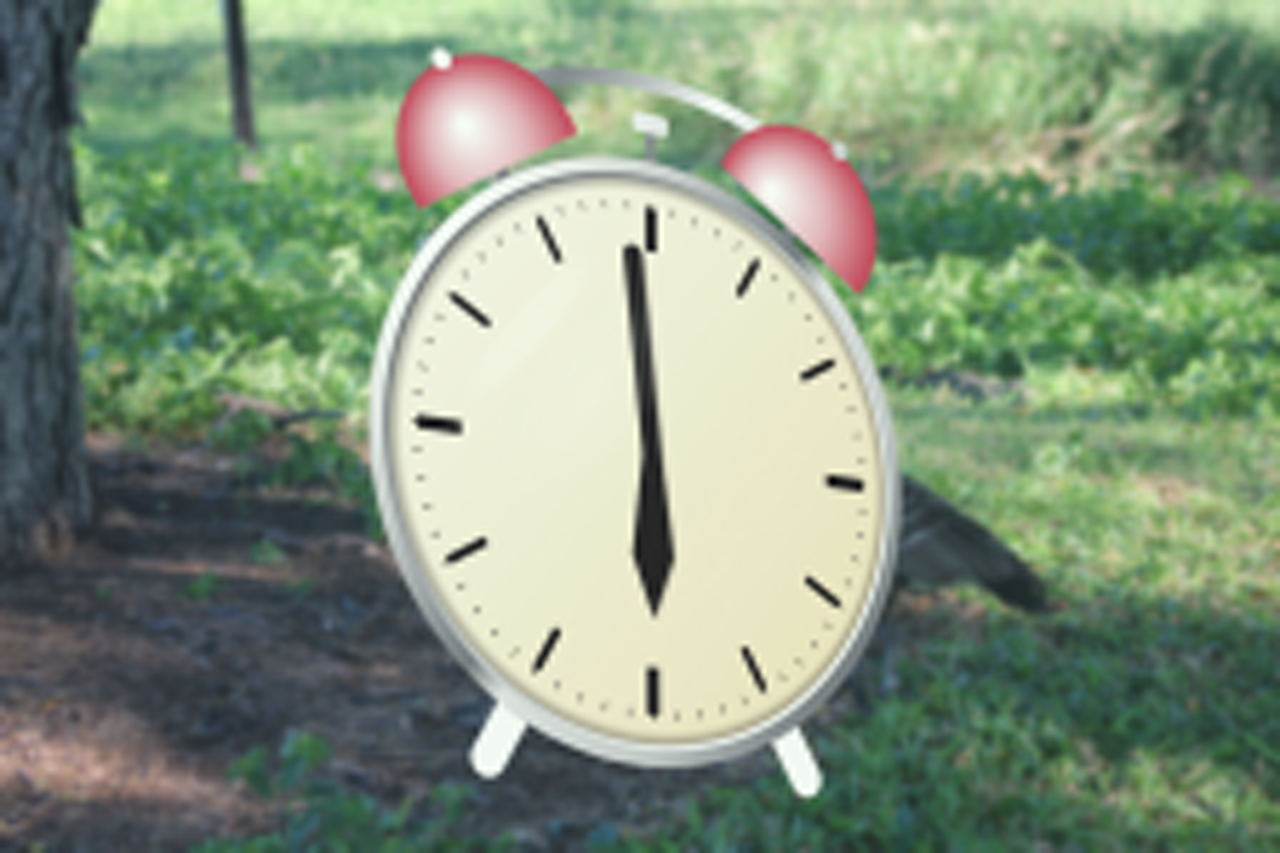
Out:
5,59
